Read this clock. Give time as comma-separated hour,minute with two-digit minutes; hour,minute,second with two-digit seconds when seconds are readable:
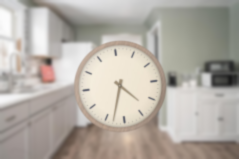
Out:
4,33
